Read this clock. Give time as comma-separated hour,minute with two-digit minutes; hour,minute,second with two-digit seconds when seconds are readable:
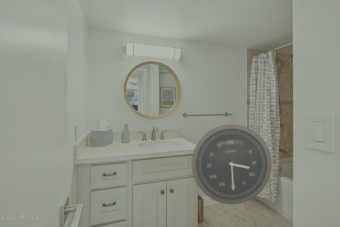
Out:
3,30
